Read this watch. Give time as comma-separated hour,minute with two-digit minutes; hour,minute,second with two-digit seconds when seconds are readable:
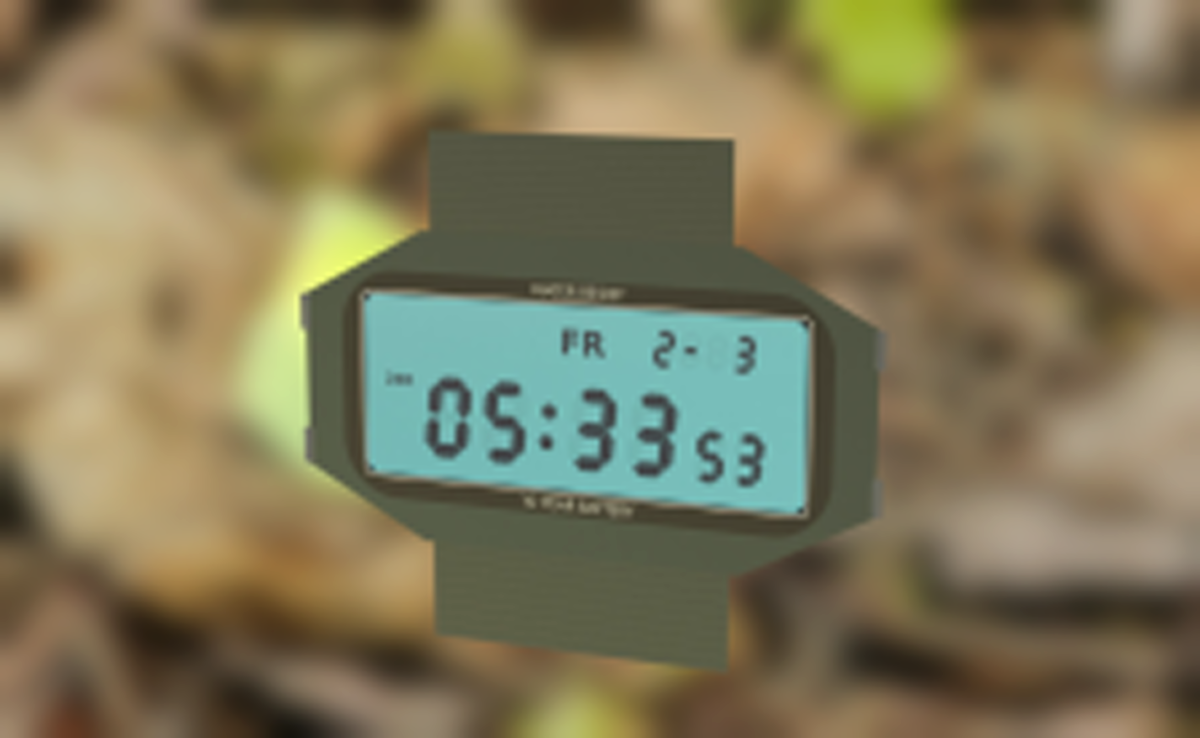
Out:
5,33,53
